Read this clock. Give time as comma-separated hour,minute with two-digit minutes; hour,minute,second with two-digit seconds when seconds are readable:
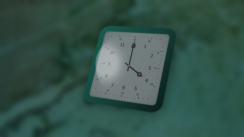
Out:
4,00
